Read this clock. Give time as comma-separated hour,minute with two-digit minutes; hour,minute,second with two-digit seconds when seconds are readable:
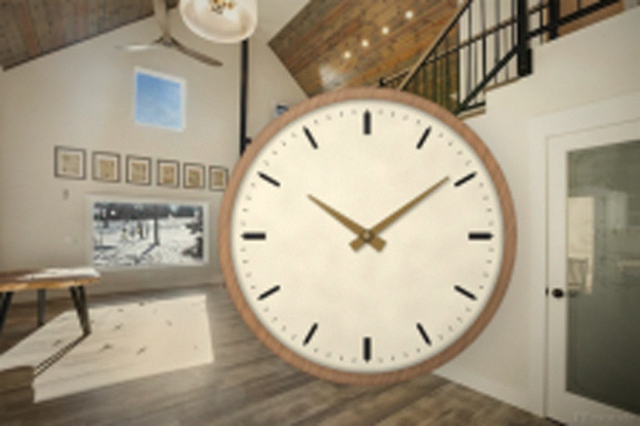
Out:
10,09
